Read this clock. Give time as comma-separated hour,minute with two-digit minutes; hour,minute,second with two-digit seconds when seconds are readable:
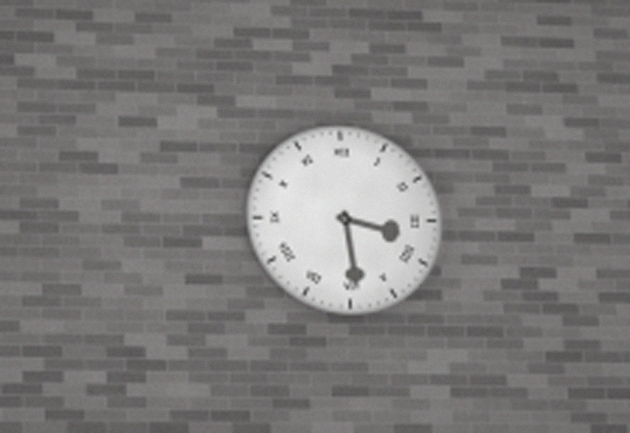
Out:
3,29
